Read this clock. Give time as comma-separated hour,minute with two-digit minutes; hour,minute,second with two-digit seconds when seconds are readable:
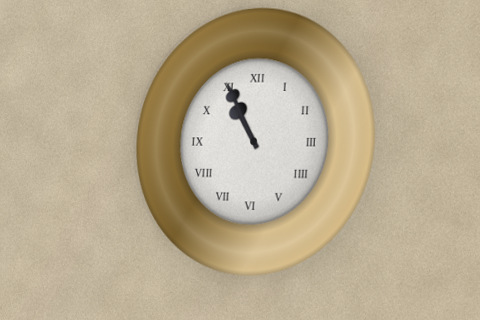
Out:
10,55
